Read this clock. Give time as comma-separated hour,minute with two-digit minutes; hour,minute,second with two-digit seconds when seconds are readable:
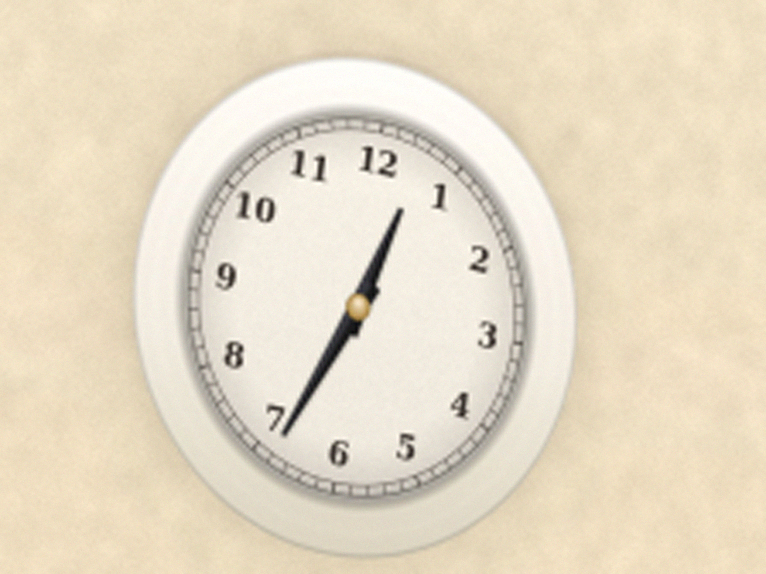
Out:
12,34
